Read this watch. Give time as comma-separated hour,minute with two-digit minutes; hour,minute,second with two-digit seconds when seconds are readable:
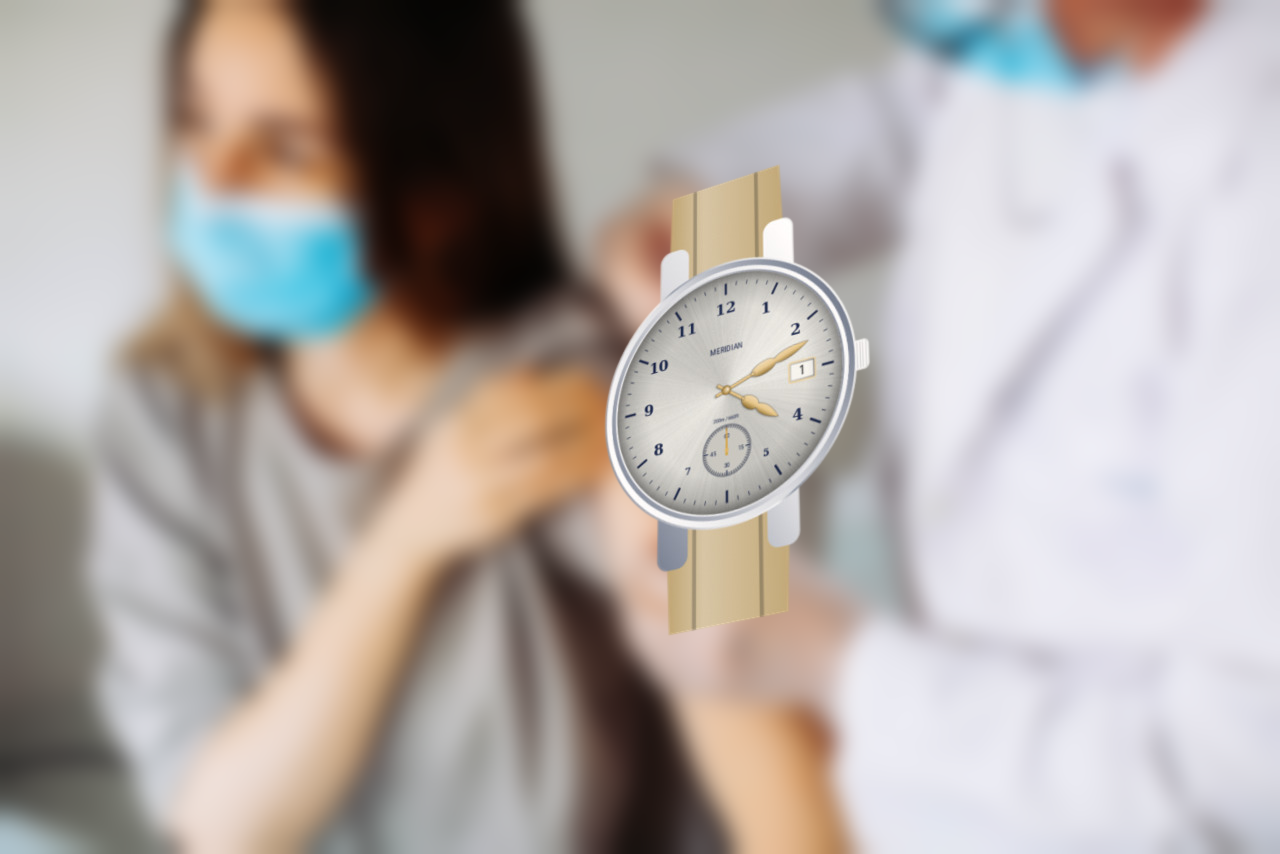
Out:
4,12
